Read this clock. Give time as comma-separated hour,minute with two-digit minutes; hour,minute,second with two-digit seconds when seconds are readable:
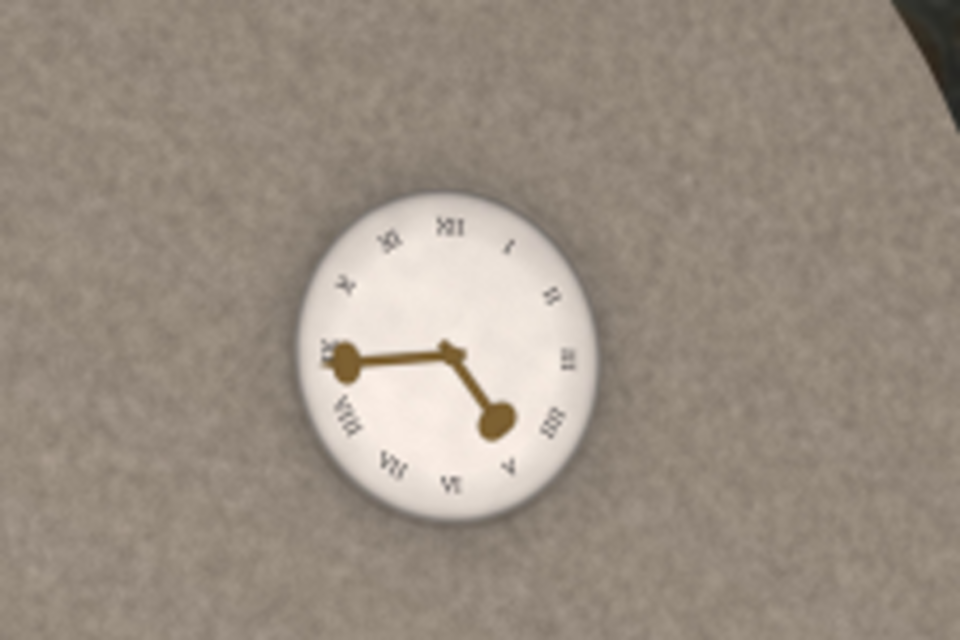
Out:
4,44
